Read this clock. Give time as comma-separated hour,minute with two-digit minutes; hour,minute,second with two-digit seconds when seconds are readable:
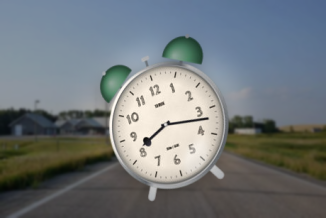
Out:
8,17
